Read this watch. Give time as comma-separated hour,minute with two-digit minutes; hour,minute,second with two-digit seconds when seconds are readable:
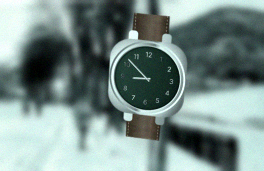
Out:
8,52
